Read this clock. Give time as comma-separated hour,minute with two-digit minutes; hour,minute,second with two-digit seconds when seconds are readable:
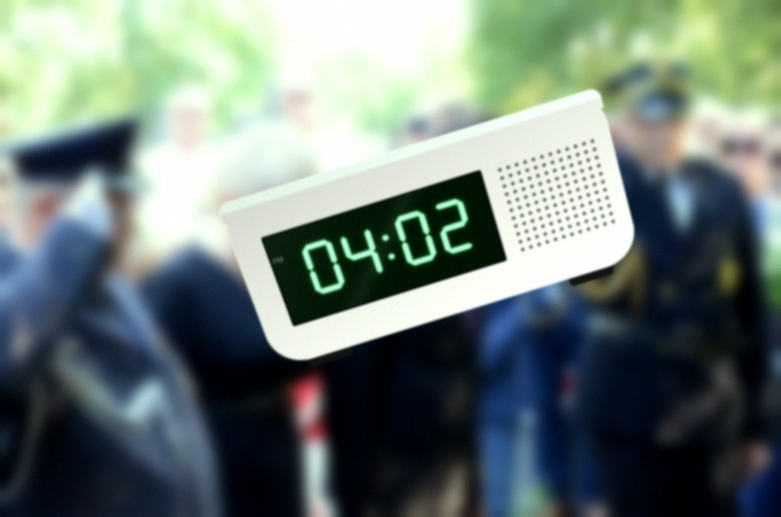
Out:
4,02
